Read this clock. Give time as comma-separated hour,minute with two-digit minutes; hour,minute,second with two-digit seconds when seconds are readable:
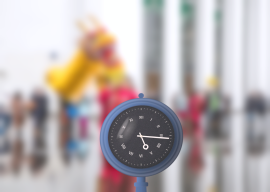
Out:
5,16
